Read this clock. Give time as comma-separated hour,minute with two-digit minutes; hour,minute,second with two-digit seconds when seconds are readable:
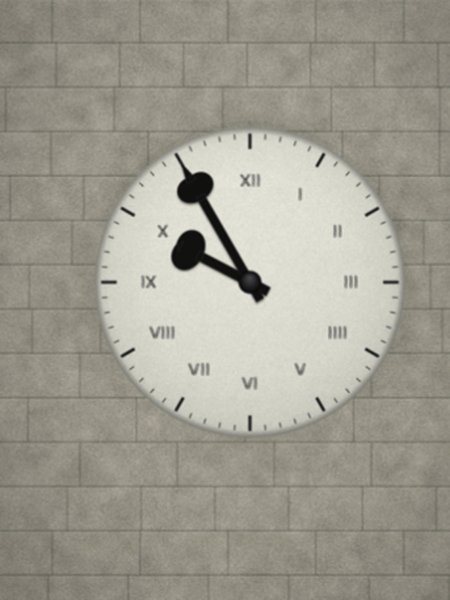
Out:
9,55
